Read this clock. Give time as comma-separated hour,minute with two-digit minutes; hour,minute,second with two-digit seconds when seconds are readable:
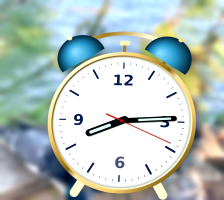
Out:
8,14,19
